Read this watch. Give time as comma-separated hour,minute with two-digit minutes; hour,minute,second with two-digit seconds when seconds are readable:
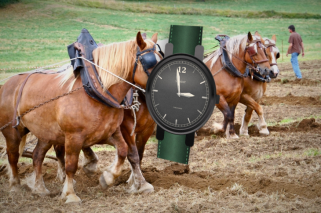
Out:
2,58
